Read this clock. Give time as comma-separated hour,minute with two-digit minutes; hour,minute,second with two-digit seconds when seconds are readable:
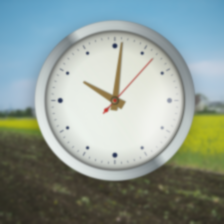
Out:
10,01,07
